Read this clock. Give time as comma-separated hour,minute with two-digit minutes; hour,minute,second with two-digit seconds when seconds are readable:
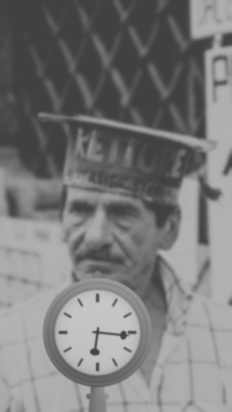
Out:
6,16
